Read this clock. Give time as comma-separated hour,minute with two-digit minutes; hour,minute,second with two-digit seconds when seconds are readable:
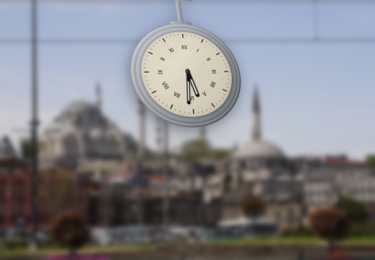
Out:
5,31
